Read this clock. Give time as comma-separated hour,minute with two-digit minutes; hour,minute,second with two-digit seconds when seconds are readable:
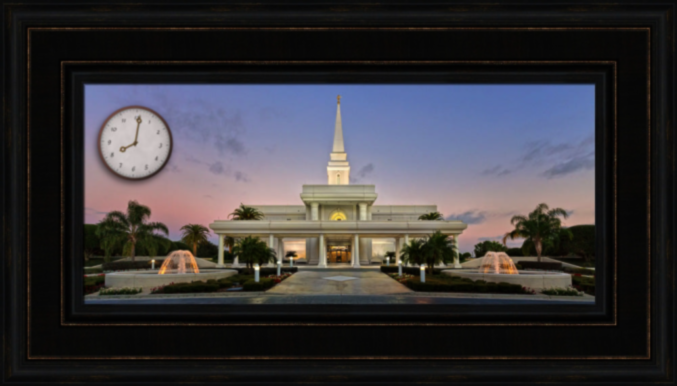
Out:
8,01
